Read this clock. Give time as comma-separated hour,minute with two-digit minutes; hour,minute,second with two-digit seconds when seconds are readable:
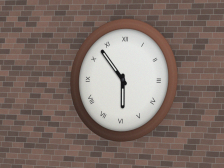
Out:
5,53
